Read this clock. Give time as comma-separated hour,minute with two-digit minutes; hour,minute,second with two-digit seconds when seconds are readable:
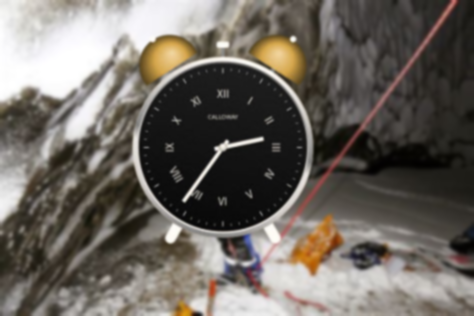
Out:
2,36
